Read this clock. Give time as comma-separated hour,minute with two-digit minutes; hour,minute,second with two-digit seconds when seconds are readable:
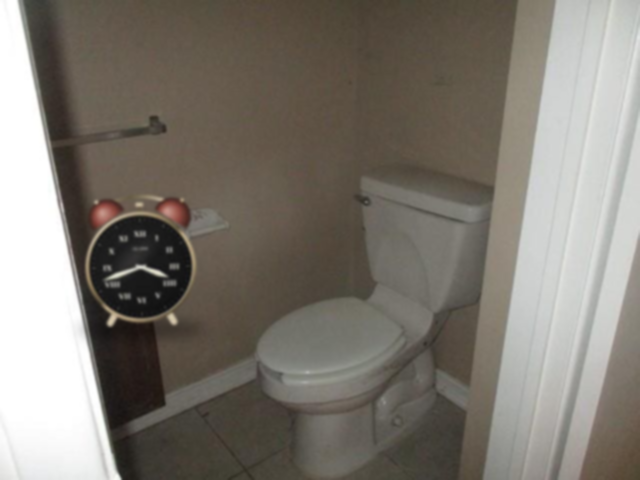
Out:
3,42
